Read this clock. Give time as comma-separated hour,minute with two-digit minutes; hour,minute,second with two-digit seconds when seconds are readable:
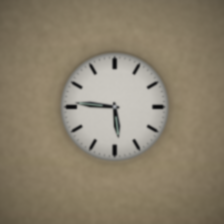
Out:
5,46
